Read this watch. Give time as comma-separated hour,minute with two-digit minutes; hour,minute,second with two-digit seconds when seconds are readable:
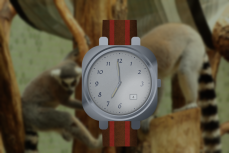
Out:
6,59
